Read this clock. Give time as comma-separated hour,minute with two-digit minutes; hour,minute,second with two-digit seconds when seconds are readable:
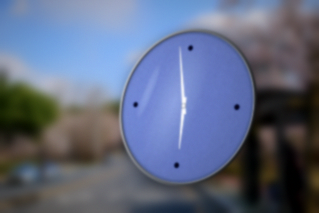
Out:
5,58
